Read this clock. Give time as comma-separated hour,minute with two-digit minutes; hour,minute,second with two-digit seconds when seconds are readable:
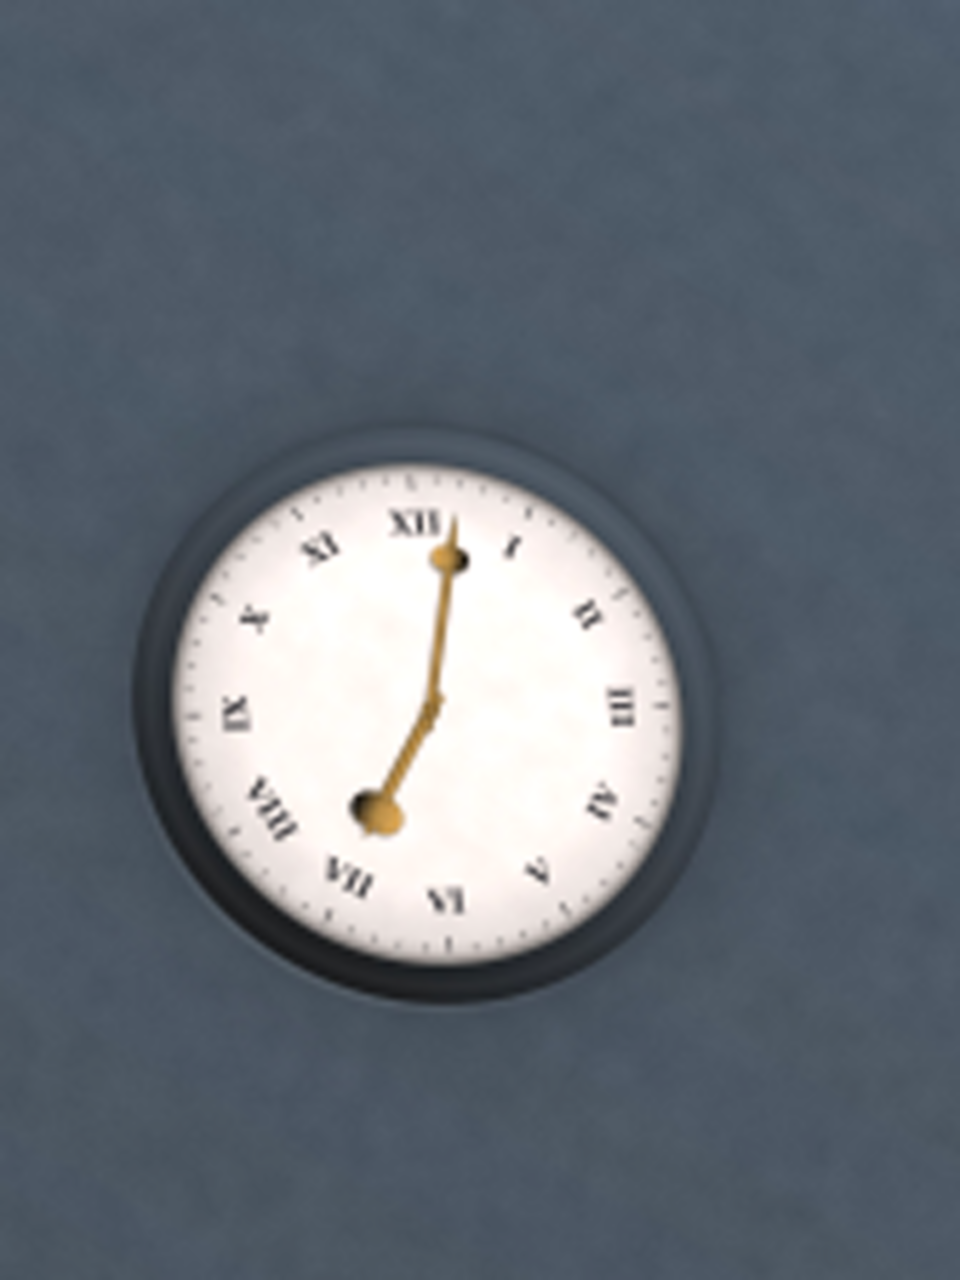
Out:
7,02
